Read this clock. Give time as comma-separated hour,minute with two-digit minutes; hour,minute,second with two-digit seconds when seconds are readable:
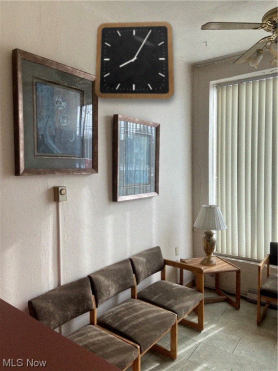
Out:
8,05
